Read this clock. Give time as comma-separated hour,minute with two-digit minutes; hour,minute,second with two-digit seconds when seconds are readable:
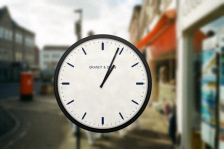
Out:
1,04
